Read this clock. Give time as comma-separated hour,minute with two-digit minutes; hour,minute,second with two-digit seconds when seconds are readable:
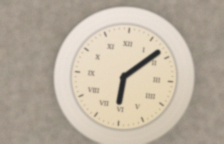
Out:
6,08
